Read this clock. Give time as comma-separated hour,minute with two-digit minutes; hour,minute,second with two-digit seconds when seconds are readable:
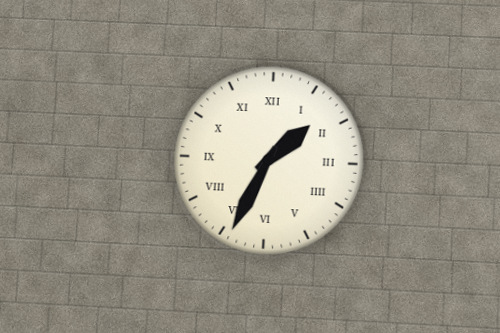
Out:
1,34
